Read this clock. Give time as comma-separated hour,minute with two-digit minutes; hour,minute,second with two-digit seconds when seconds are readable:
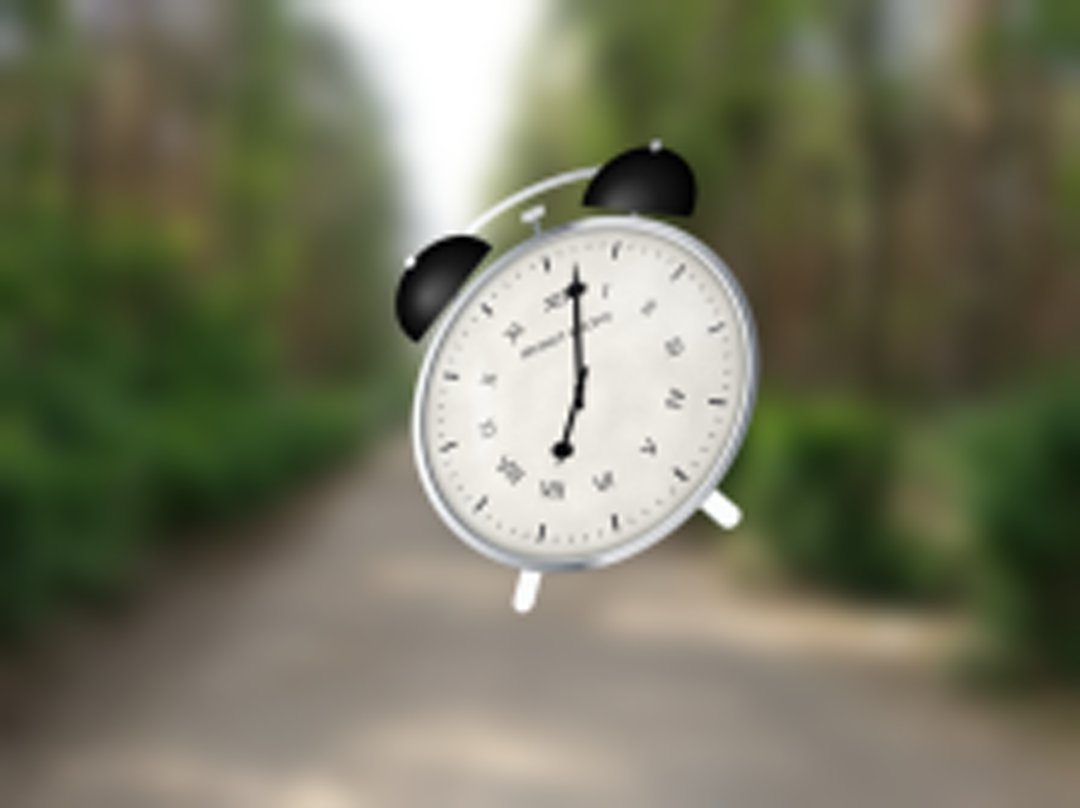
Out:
7,02
